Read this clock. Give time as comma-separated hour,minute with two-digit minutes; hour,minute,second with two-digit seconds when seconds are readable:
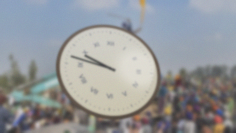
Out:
9,47
